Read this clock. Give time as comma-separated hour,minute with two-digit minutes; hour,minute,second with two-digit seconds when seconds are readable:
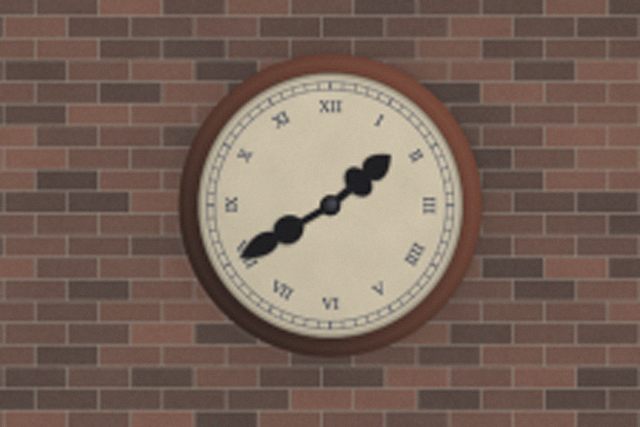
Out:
1,40
